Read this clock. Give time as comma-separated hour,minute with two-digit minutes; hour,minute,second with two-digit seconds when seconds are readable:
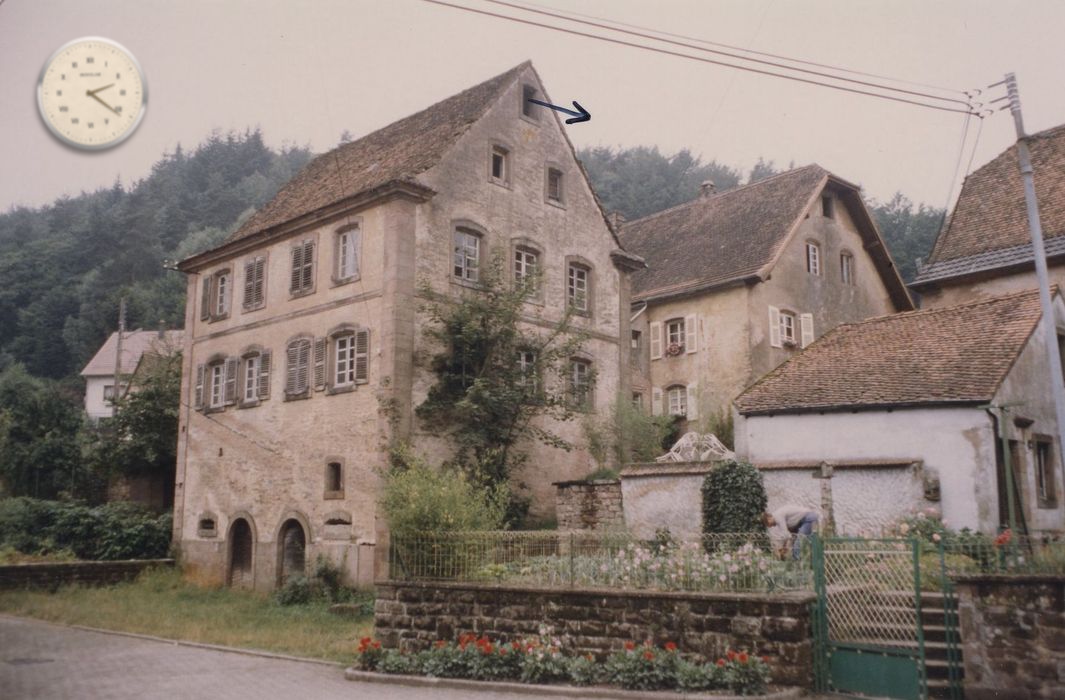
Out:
2,21
